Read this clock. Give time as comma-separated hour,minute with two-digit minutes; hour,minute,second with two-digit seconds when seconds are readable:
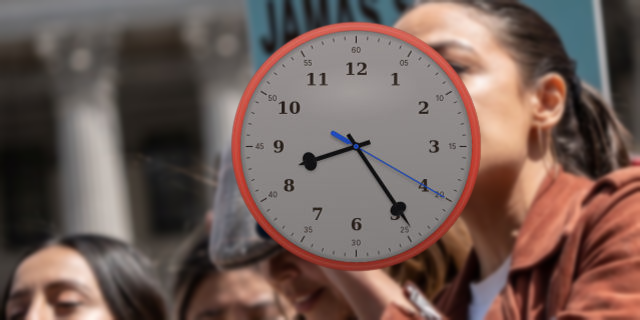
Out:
8,24,20
